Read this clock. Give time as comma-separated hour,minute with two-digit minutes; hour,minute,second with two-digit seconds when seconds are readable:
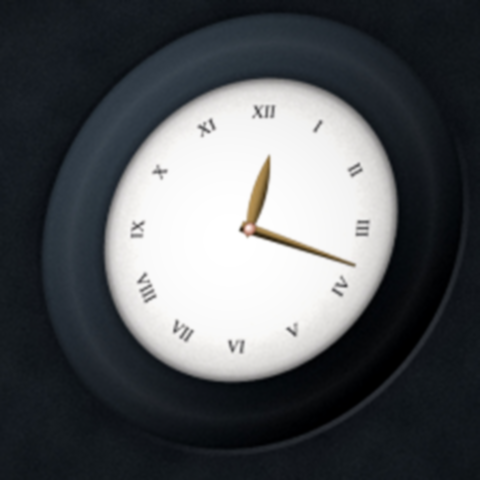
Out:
12,18
